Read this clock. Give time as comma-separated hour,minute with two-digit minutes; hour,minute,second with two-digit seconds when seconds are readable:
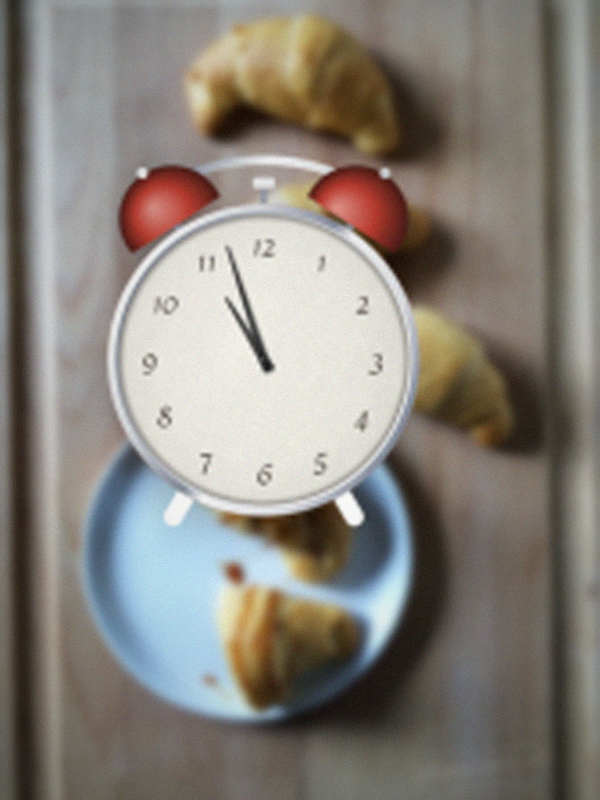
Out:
10,57
